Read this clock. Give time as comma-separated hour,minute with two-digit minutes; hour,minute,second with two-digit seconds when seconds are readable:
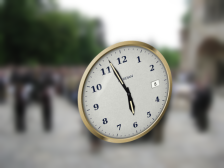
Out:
5,57
